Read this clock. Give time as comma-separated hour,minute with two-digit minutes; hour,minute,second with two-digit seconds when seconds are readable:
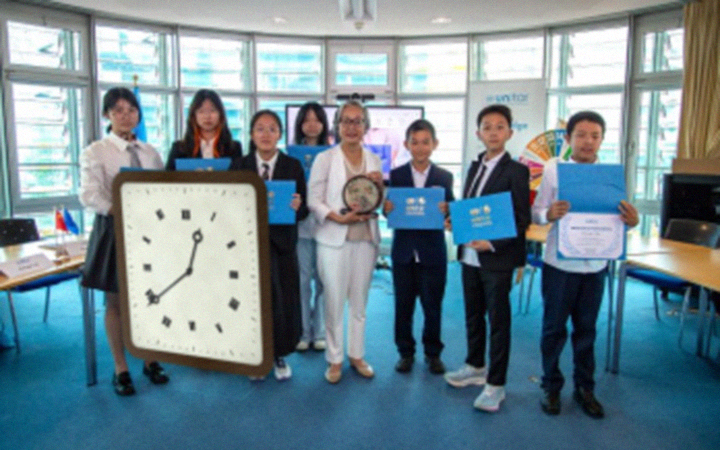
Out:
12,39
